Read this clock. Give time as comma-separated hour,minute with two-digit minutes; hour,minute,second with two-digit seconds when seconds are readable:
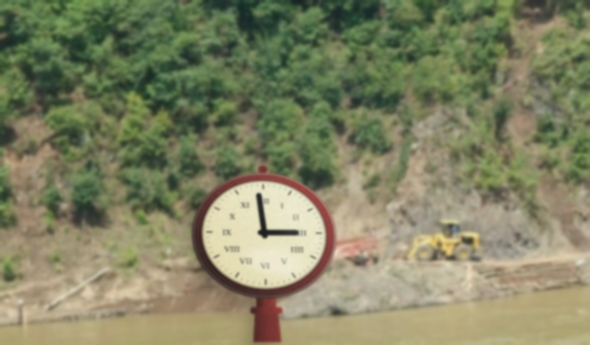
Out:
2,59
